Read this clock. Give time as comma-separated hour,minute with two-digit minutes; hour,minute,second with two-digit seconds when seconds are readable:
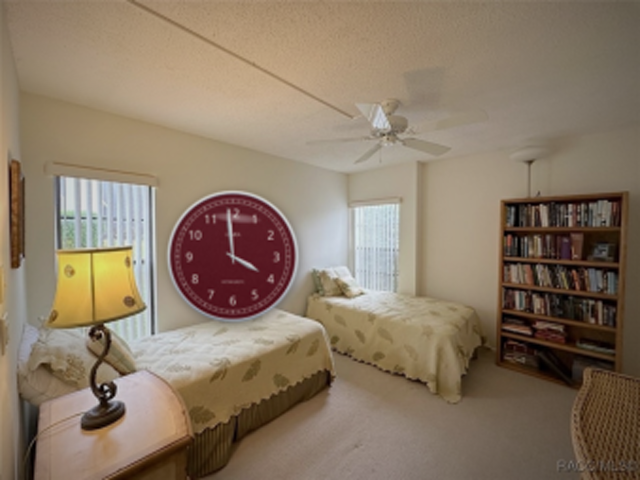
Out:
3,59
